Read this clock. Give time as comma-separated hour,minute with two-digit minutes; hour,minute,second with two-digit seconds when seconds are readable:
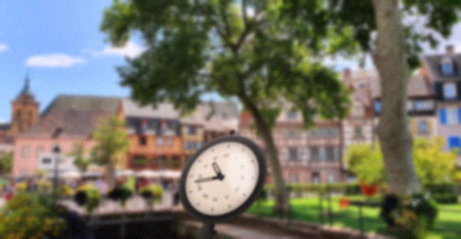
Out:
10,43
